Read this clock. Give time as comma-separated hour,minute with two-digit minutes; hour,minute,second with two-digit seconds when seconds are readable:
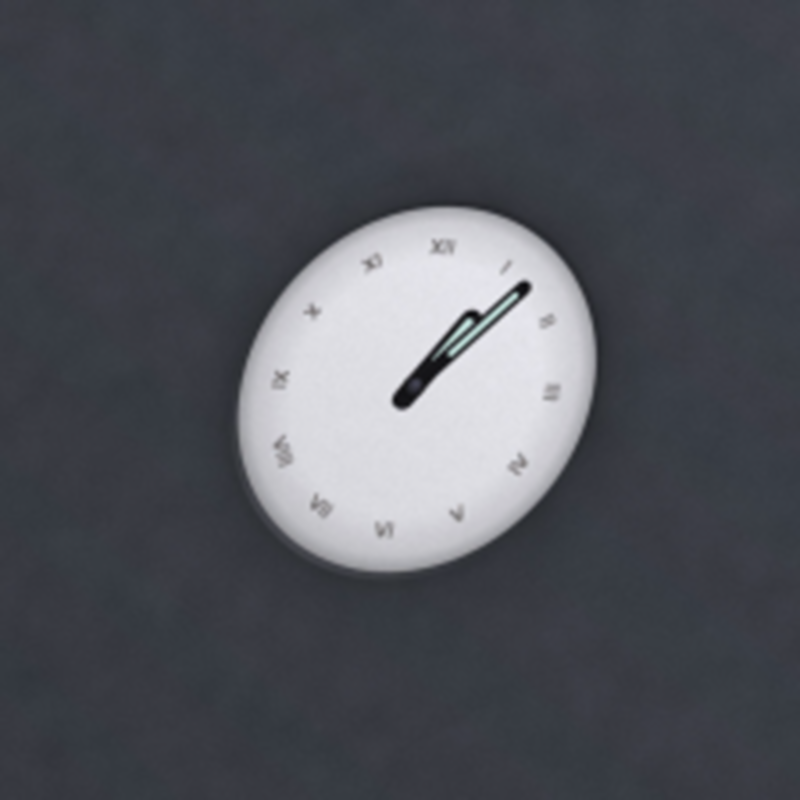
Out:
1,07
